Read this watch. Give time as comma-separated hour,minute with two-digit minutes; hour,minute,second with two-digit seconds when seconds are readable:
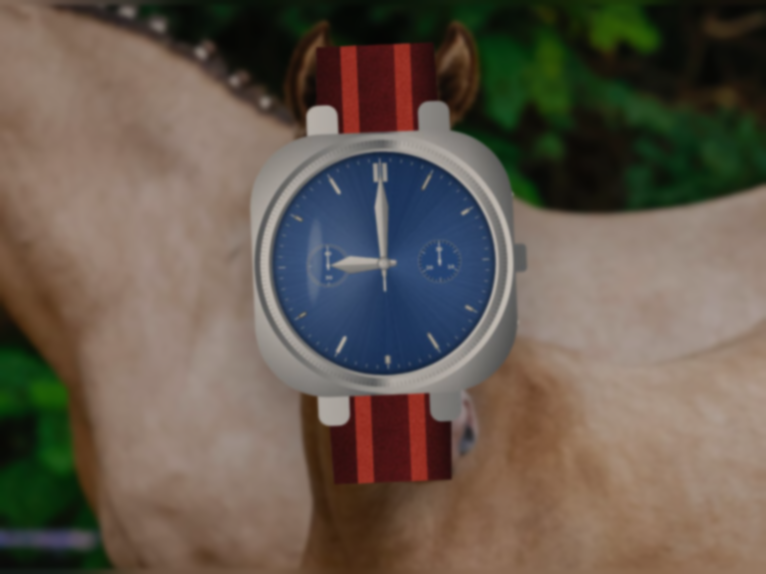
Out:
9,00
